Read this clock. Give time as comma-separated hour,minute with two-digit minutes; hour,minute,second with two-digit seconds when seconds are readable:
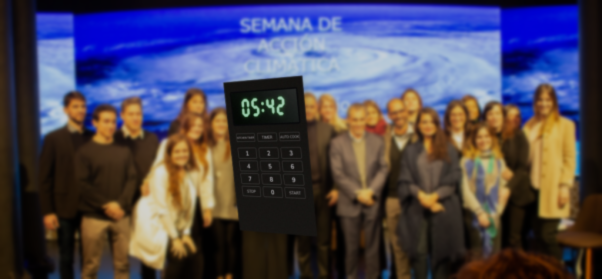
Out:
5,42
